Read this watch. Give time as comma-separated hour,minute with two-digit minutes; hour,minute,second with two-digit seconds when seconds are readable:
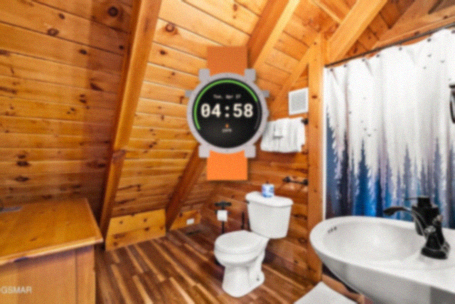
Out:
4,58
